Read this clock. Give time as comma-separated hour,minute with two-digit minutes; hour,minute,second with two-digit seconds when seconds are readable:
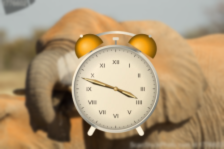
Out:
3,48
